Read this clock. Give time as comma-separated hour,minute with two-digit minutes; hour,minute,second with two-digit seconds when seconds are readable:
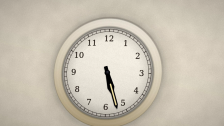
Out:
5,27
